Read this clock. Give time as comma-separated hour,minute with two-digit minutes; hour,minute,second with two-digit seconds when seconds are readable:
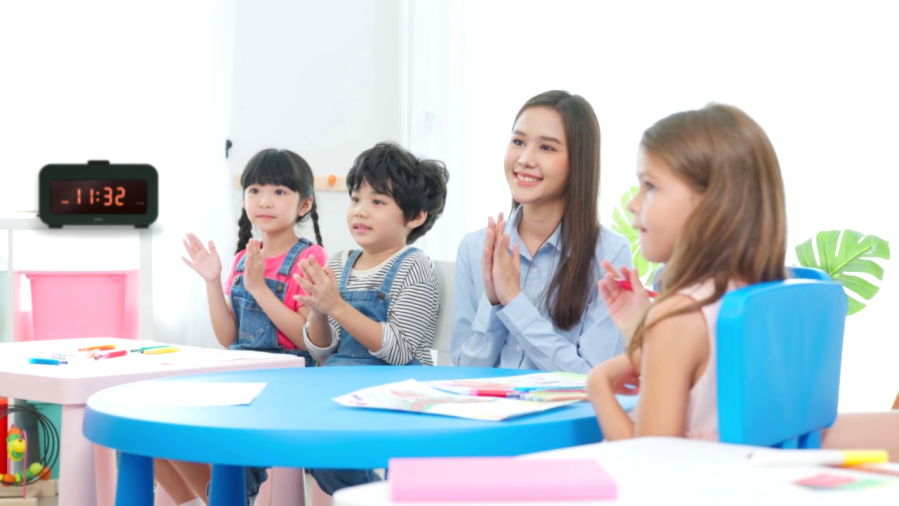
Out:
11,32
